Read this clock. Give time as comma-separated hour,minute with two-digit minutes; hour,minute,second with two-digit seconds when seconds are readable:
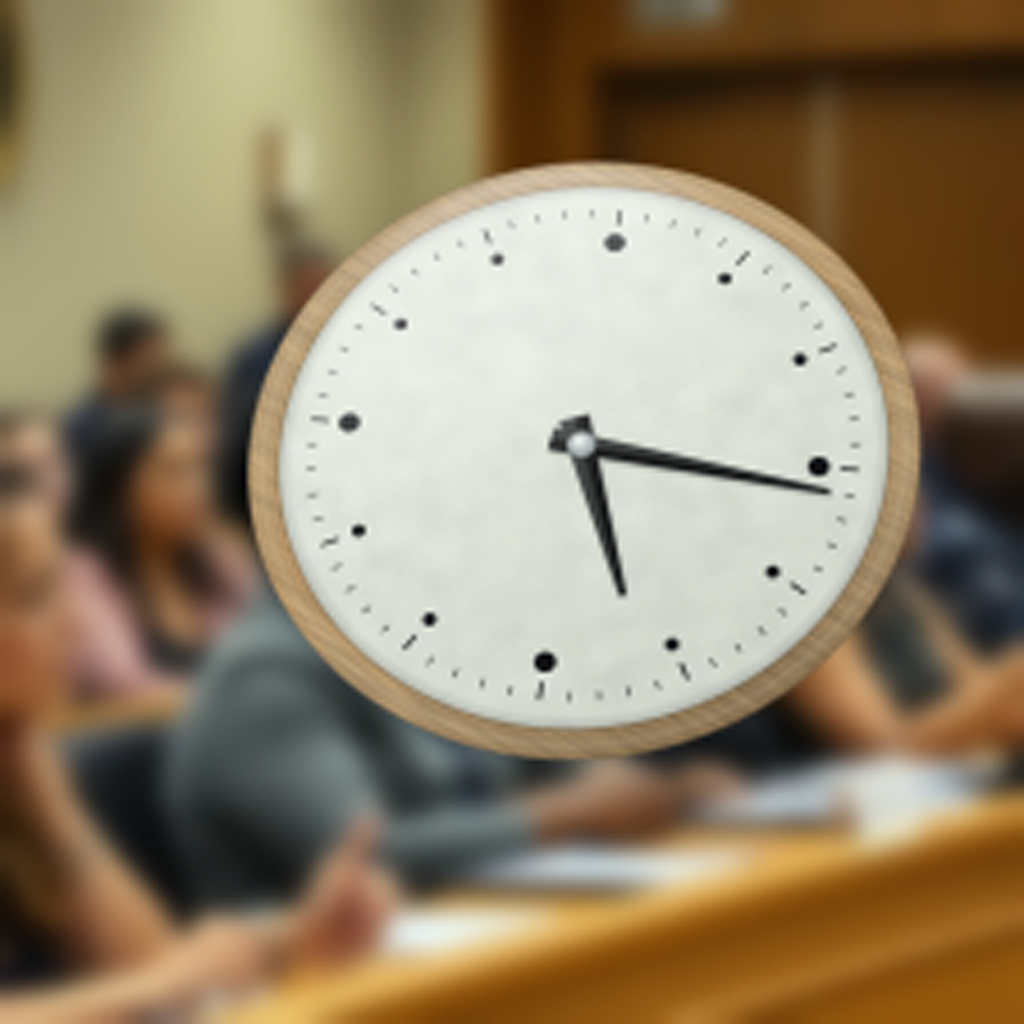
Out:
5,16
